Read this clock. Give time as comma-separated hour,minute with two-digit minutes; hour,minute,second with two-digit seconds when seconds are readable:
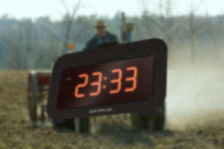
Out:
23,33
